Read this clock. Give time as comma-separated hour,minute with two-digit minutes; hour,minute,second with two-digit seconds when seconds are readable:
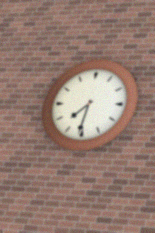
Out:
7,31
